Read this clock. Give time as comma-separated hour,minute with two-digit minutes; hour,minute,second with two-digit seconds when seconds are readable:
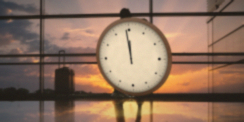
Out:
11,59
